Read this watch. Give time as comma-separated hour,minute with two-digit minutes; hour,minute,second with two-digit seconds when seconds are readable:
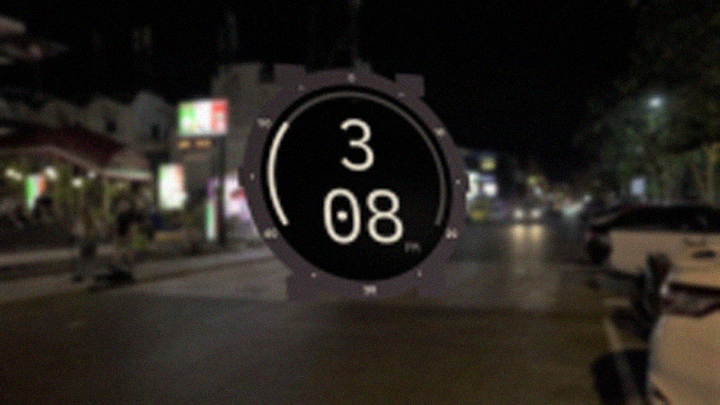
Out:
3,08
